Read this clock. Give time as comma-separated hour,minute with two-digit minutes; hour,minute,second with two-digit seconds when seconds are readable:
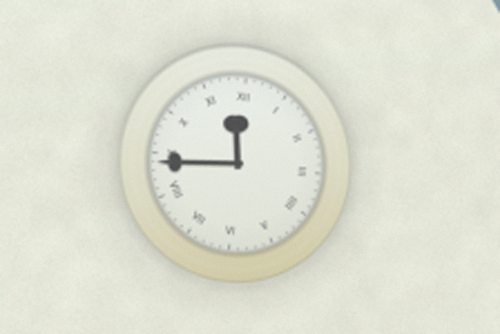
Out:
11,44
